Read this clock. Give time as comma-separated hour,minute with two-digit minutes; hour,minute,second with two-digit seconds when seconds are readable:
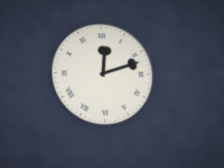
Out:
12,12
